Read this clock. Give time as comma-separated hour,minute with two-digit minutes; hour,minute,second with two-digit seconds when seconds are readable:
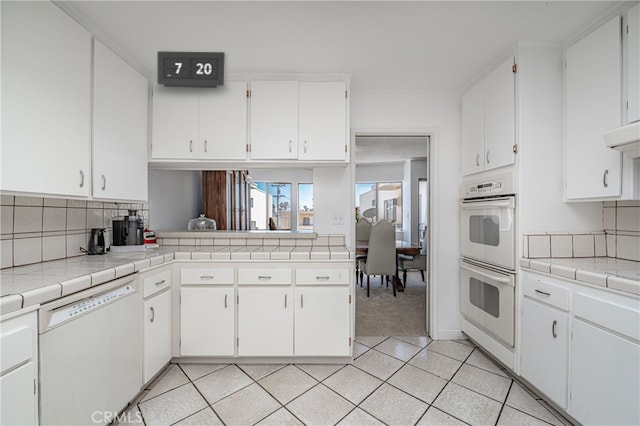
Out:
7,20
